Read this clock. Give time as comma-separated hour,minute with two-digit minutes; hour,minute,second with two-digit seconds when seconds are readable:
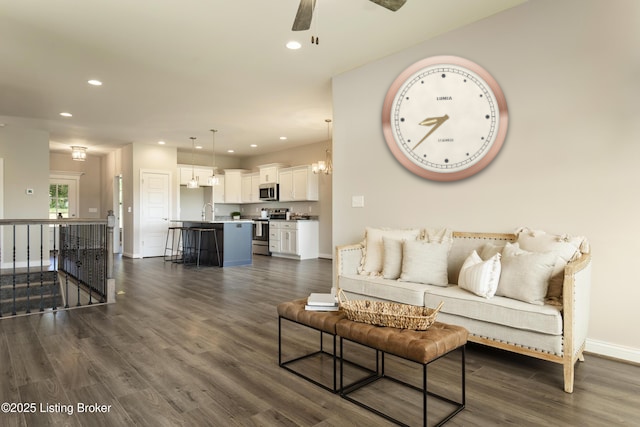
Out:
8,38
